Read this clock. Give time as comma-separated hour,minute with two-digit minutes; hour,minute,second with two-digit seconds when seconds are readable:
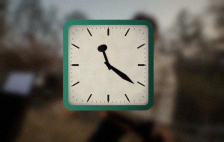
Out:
11,21
